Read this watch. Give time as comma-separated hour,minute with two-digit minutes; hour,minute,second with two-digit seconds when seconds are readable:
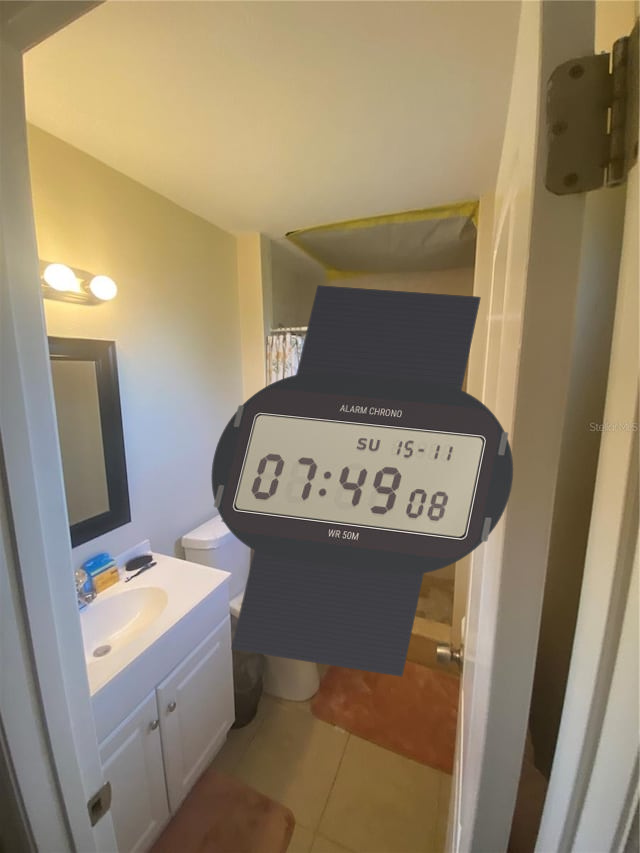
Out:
7,49,08
